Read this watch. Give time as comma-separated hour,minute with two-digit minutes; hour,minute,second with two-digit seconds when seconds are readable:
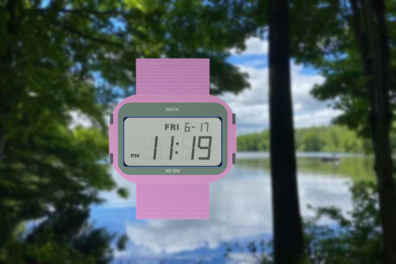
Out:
11,19
